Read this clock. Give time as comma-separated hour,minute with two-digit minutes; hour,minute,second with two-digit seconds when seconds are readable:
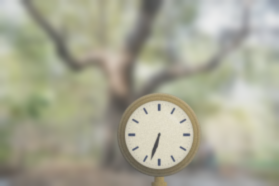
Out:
6,33
